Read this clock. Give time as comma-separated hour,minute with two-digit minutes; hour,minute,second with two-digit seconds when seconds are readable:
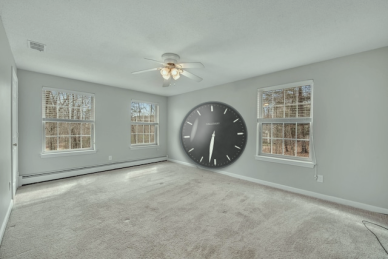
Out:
6,32
